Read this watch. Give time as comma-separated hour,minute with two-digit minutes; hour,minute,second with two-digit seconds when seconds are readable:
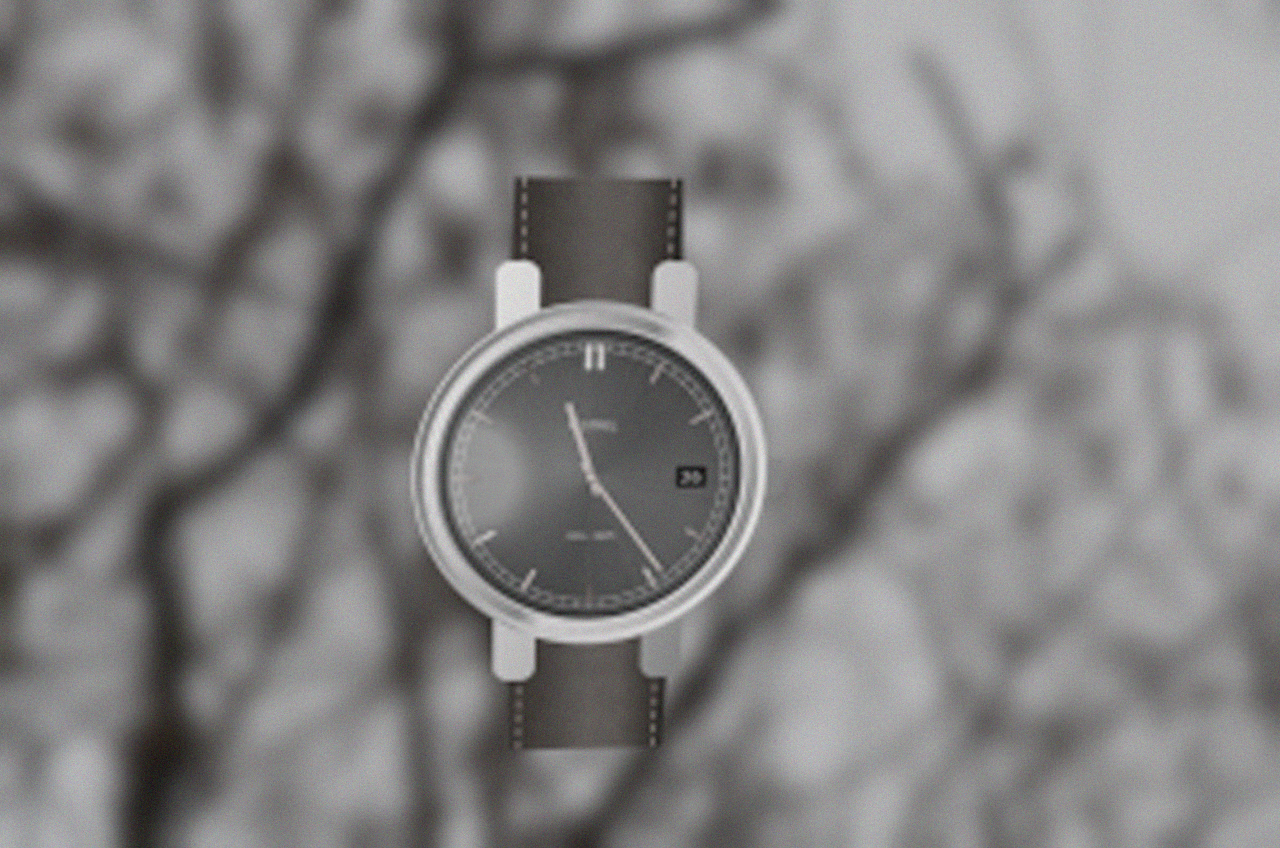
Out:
11,24
